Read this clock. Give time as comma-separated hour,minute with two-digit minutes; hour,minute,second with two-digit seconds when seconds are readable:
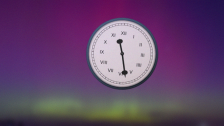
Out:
11,28
